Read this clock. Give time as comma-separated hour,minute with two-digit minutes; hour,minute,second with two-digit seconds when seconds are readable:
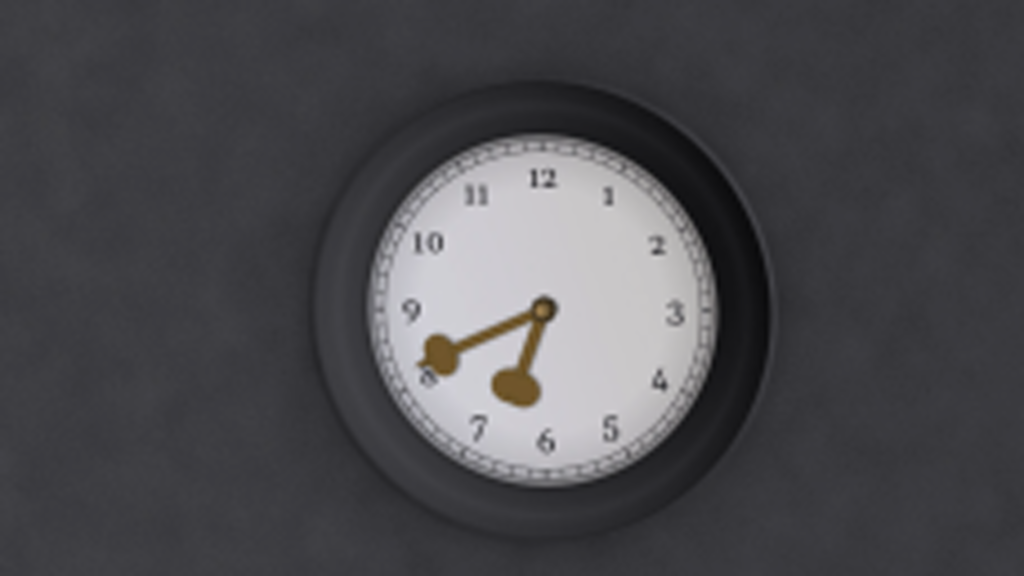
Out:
6,41
